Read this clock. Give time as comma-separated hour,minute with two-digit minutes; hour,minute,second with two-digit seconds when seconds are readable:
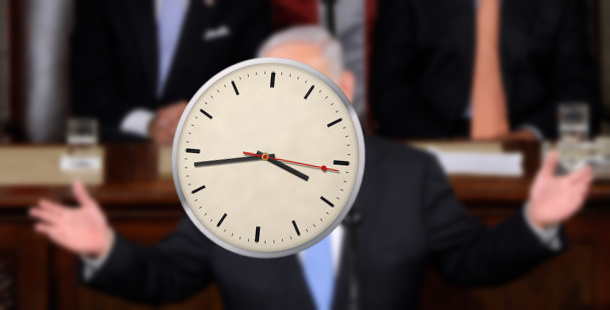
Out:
3,43,16
